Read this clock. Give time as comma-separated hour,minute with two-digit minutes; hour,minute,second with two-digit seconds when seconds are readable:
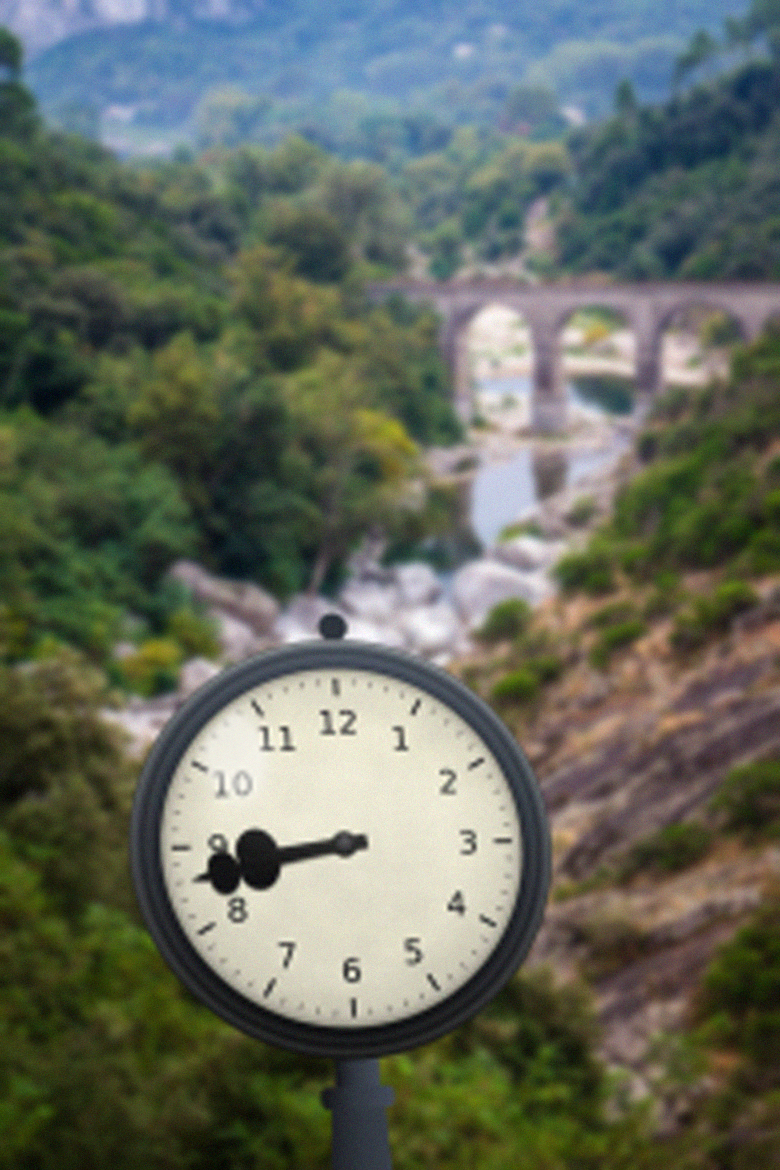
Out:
8,43
